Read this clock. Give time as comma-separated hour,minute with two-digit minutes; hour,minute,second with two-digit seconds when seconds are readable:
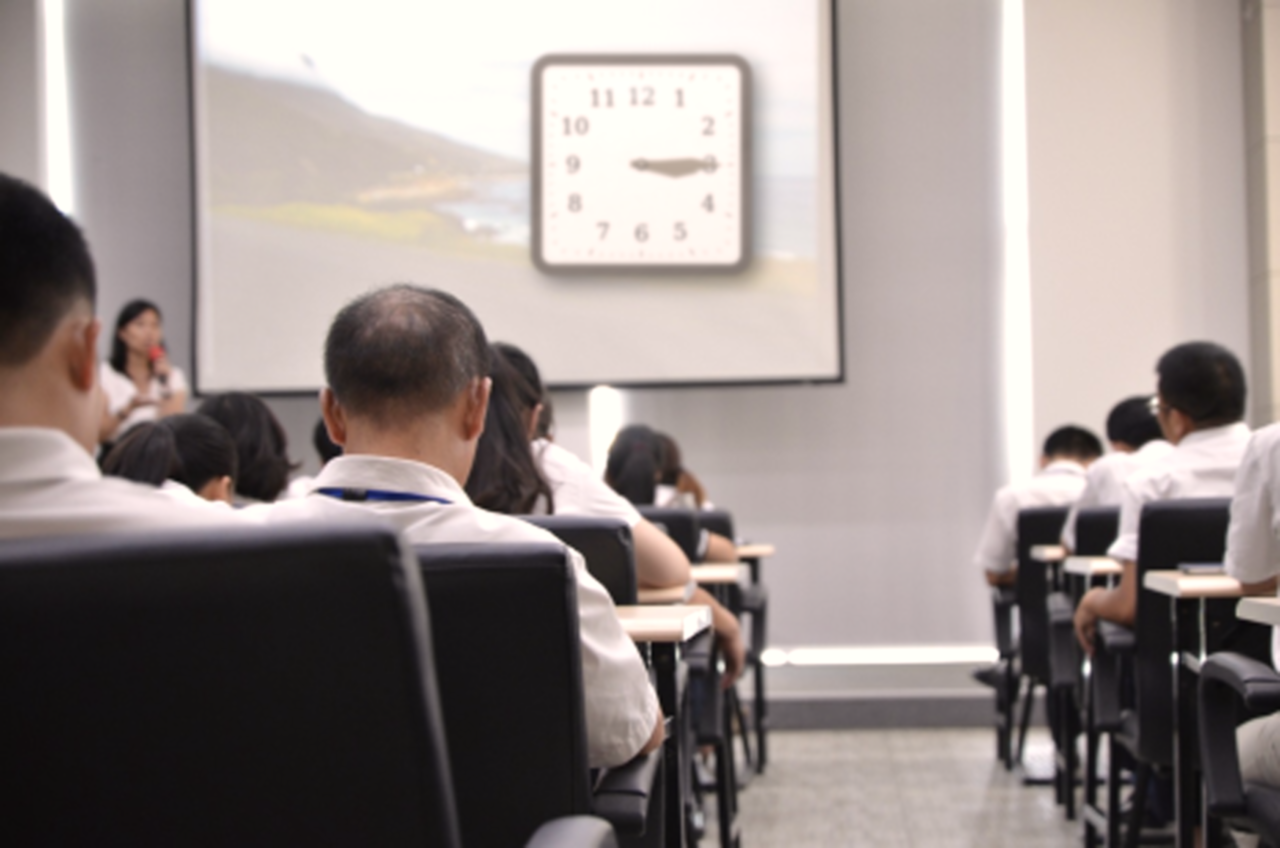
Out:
3,15
